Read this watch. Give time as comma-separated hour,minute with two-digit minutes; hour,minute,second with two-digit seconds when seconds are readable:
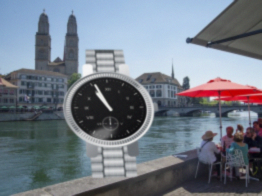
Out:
10,56
